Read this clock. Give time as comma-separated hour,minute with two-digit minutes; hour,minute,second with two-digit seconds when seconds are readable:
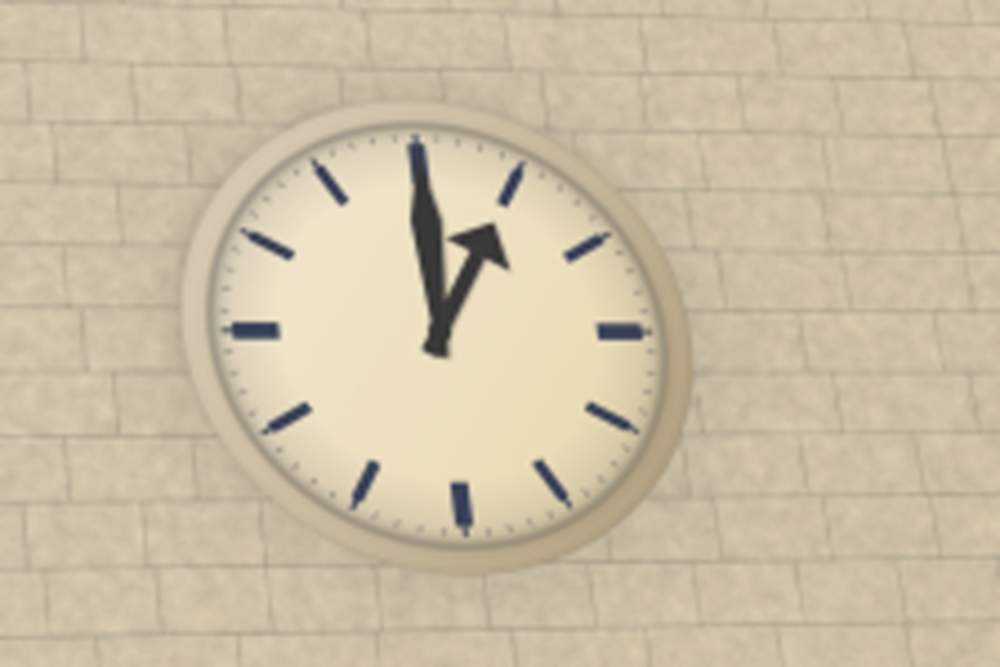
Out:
1,00
